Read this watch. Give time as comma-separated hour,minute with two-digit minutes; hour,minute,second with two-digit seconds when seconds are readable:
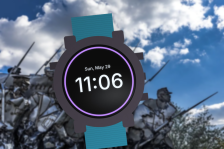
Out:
11,06
